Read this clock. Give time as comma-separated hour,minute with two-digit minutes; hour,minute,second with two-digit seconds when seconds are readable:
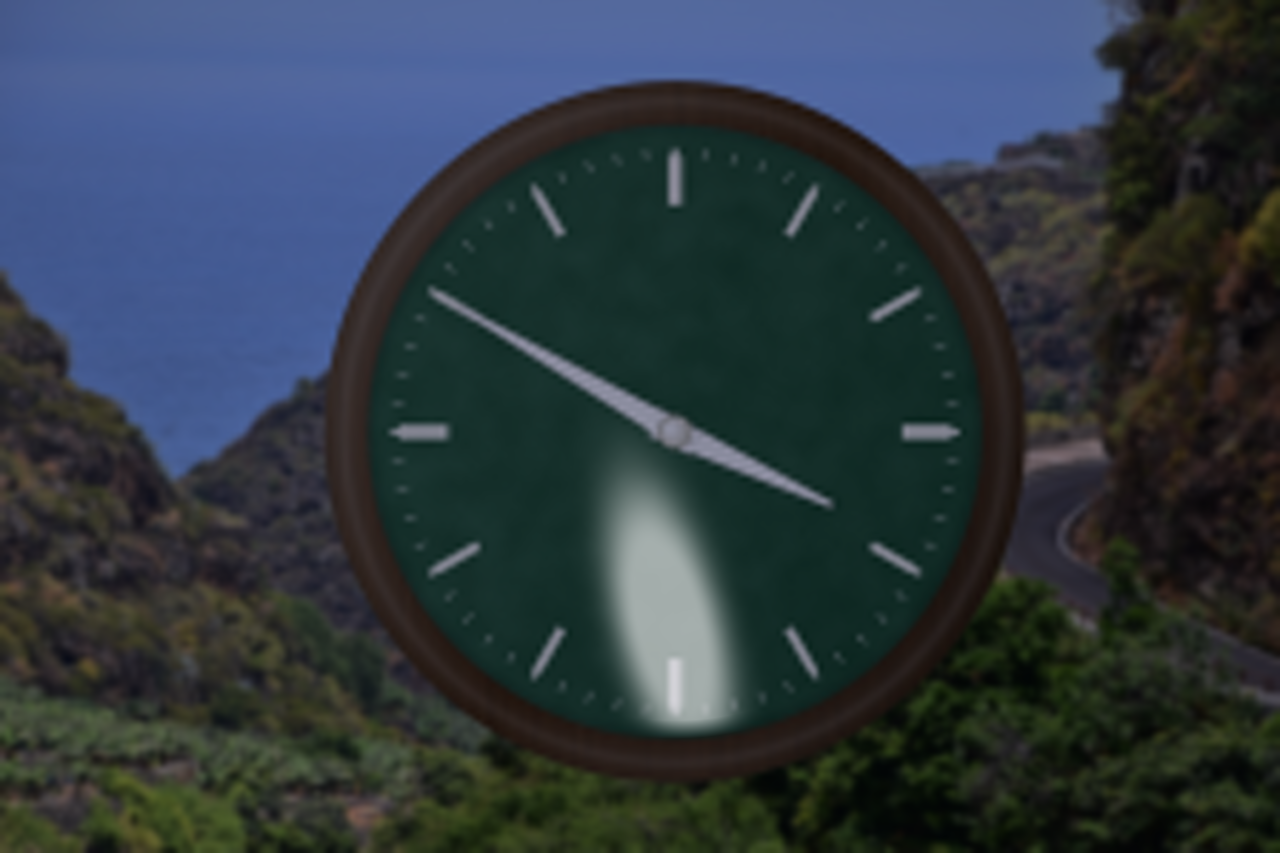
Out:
3,50
